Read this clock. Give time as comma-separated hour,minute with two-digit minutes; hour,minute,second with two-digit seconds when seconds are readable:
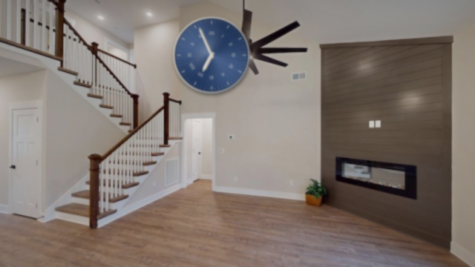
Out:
6,56
